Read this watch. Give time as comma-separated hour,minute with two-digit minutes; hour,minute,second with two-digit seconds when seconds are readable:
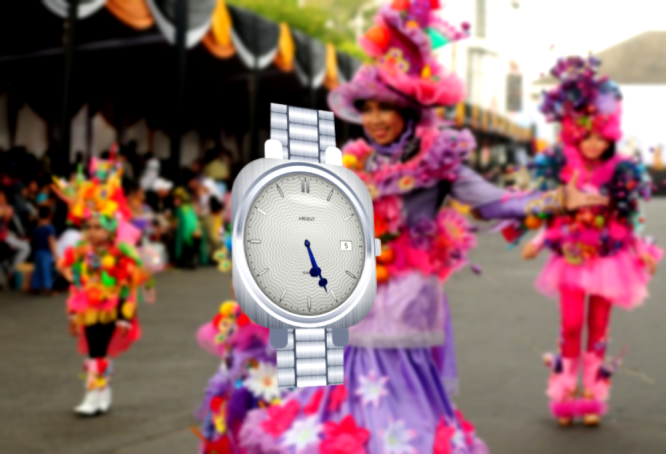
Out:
5,26
